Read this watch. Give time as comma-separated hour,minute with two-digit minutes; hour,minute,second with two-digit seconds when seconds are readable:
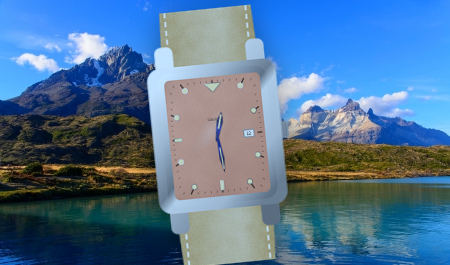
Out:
12,29
